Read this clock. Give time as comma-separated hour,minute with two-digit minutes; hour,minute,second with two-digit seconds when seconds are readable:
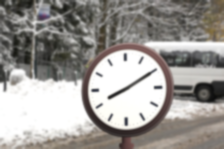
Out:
8,10
